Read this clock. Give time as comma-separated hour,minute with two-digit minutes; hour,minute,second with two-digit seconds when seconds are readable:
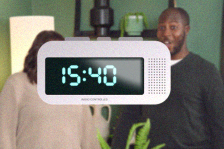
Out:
15,40
